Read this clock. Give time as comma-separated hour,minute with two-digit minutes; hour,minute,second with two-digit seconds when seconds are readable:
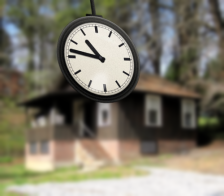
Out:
10,47
